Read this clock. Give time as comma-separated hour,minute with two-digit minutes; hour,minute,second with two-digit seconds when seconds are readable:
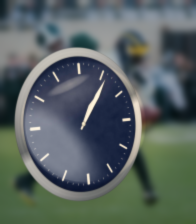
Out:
1,06
